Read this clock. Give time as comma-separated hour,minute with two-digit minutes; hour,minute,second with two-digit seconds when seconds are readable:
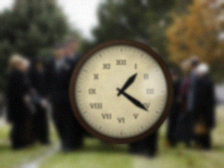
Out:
1,21
